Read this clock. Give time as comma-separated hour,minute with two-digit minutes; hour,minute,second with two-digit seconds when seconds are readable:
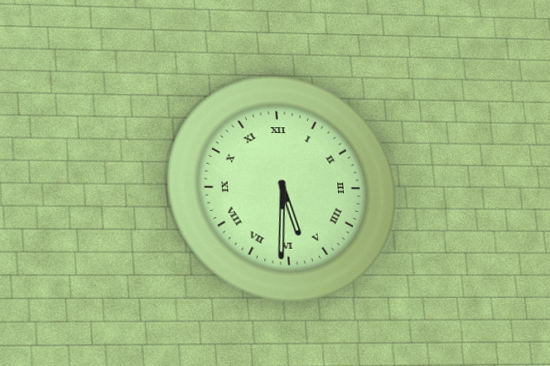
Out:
5,31
